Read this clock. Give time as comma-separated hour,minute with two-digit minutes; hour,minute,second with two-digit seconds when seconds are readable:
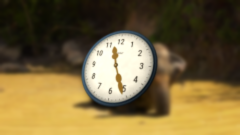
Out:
11,26
